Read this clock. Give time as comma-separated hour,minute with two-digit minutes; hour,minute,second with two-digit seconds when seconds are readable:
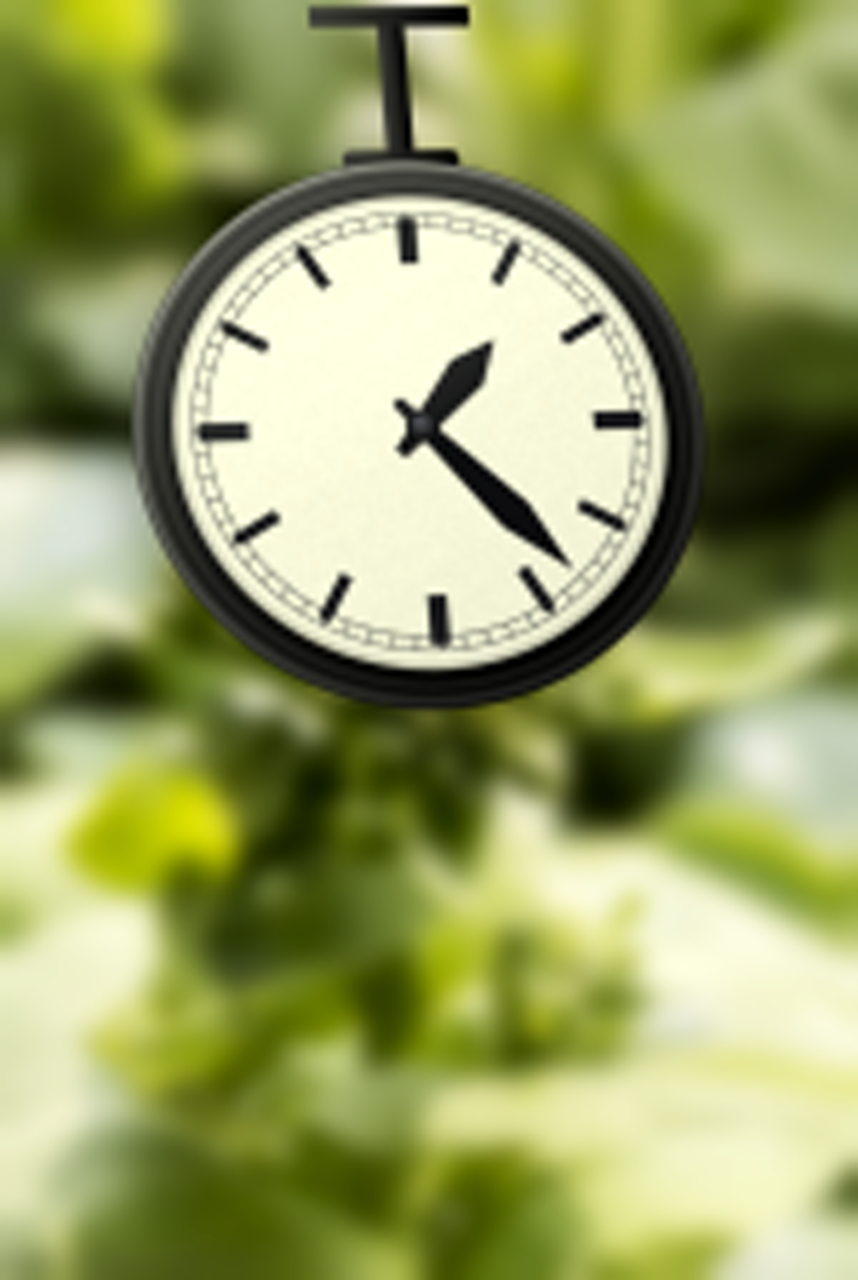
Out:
1,23
